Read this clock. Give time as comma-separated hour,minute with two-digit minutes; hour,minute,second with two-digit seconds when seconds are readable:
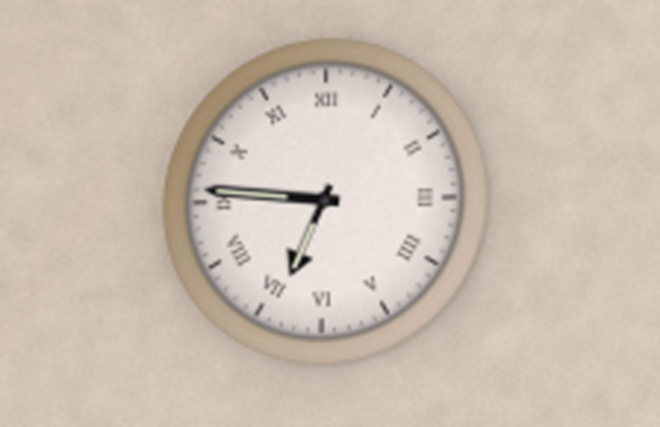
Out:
6,46
